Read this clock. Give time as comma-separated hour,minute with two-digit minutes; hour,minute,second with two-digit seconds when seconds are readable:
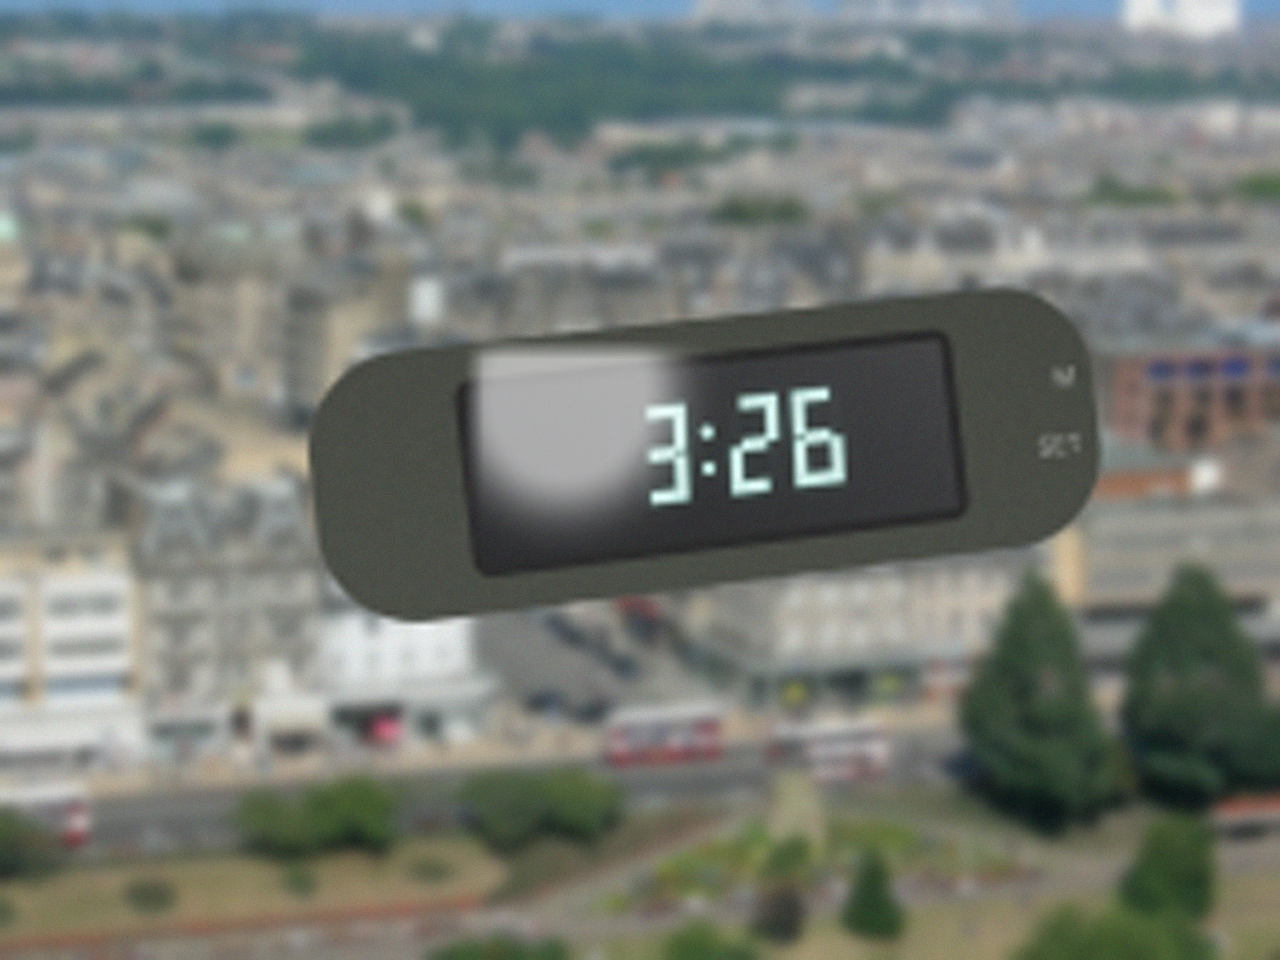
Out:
3,26
